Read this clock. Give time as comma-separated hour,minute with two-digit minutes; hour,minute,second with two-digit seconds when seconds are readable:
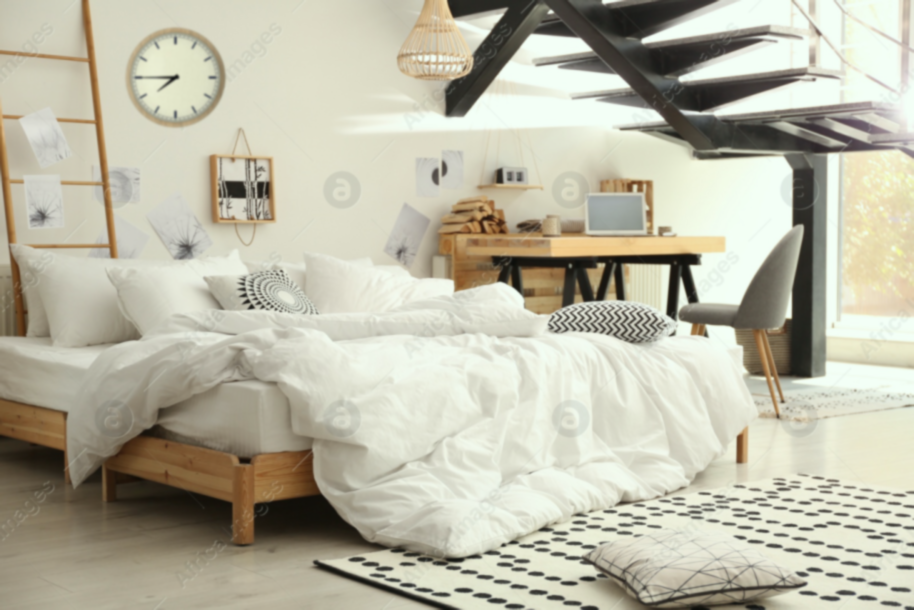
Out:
7,45
